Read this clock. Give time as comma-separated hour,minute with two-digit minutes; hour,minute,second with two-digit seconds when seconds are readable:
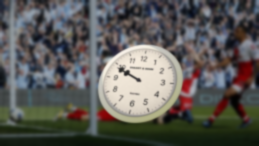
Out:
9,49
